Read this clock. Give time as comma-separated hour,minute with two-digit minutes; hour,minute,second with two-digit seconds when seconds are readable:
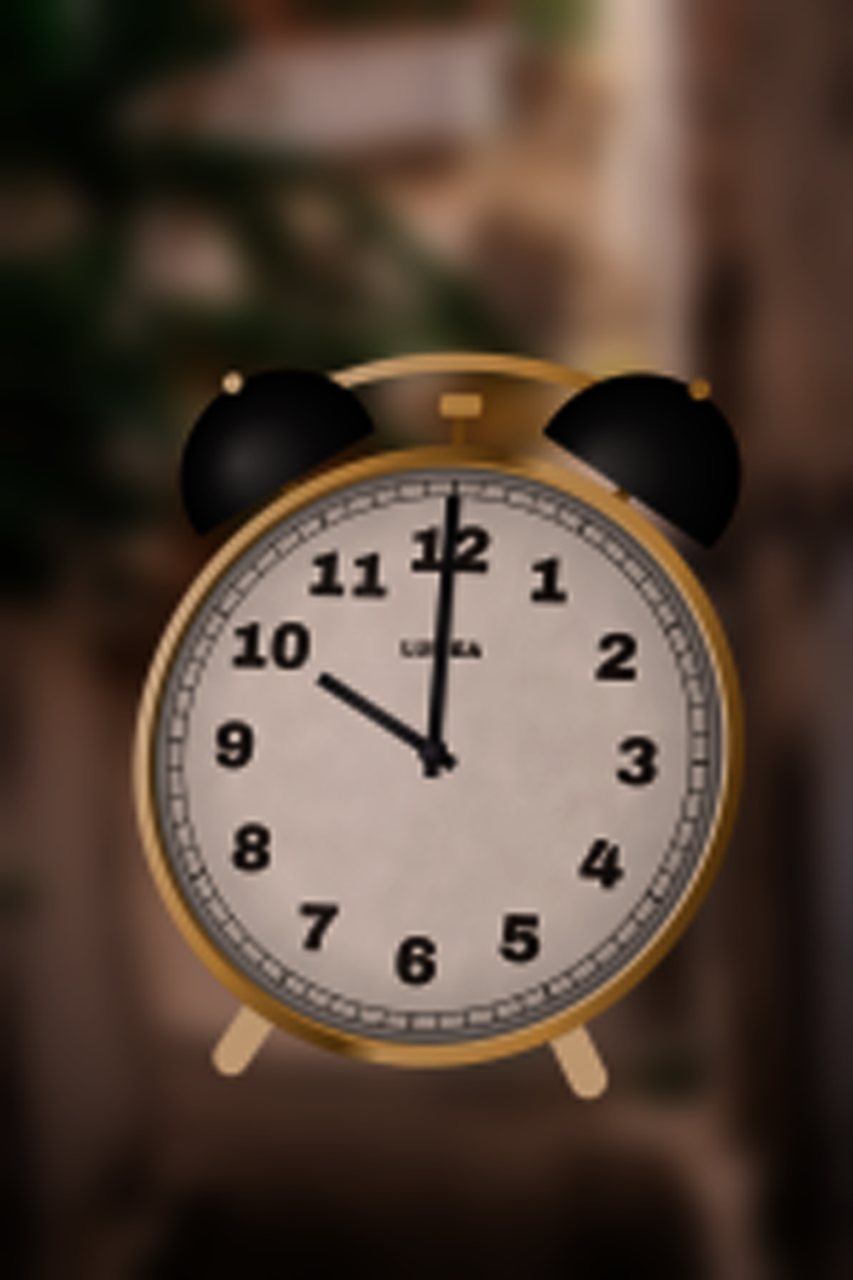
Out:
10,00
